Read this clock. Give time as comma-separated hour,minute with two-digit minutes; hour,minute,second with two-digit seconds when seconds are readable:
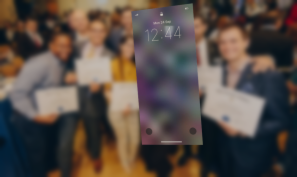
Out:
12,44
